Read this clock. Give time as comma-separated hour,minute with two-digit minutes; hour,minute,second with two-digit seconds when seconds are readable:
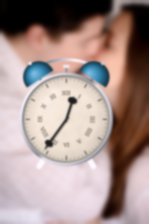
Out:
12,36
